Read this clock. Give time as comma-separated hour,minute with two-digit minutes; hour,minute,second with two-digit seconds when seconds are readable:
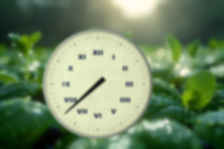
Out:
7,38
